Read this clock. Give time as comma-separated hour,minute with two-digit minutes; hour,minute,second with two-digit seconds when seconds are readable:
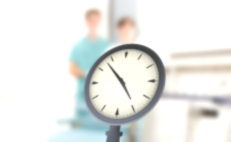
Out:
4,53
